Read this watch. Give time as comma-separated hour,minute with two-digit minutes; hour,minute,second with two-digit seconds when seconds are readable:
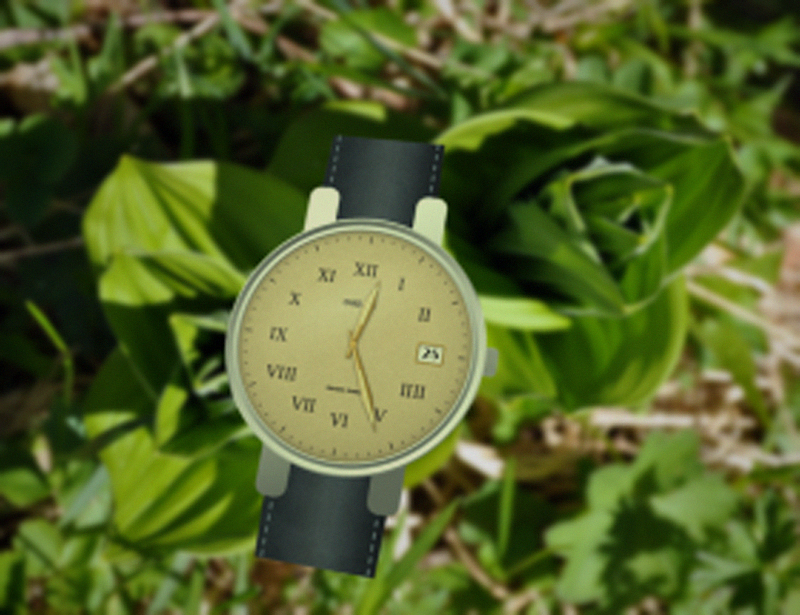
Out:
12,26
